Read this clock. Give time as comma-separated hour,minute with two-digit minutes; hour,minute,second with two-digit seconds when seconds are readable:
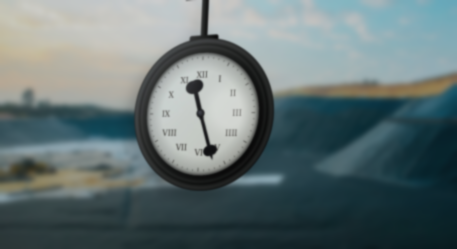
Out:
11,27
